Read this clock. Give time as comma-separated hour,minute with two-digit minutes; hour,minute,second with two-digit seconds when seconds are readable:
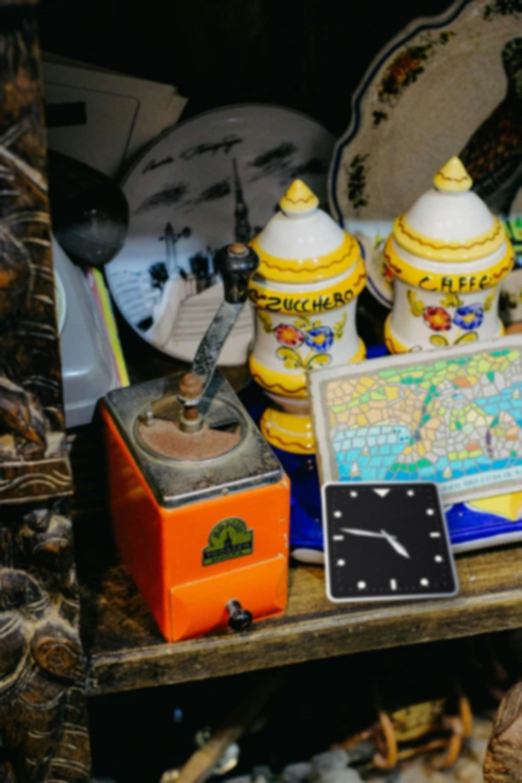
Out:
4,47
